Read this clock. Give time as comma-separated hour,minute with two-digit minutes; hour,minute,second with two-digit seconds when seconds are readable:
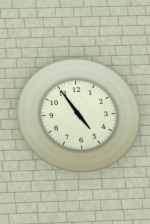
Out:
4,55
